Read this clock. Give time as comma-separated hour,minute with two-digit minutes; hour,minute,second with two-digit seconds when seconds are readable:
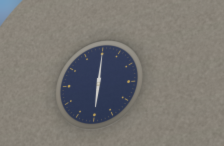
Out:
6,00
